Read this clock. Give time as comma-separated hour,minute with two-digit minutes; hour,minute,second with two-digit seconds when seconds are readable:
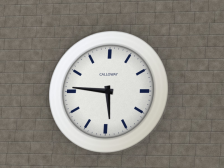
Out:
5,46
